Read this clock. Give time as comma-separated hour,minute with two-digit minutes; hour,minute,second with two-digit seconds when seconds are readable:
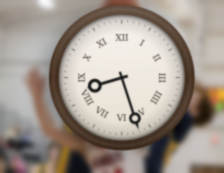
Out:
8,27
